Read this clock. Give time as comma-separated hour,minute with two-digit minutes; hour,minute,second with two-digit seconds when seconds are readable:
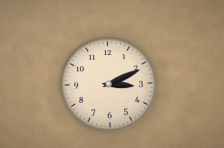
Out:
3,11
